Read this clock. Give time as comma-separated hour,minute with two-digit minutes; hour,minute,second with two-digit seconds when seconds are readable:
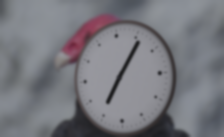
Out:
7,06
